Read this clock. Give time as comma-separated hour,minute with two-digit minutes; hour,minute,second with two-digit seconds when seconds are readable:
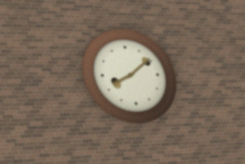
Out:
8,09
